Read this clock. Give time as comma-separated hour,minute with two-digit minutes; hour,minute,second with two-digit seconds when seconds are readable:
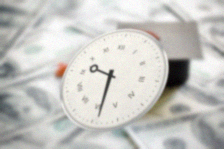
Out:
9,29
